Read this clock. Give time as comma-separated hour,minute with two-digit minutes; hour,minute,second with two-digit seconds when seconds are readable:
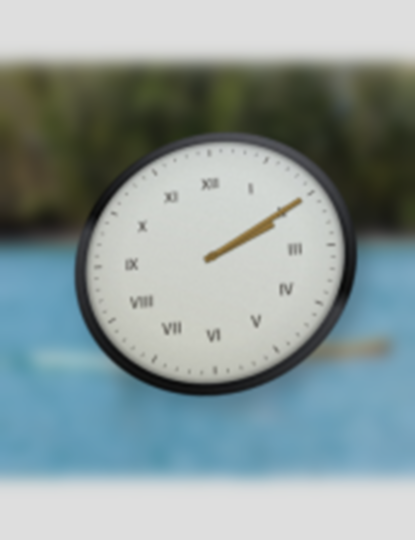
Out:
2,10
